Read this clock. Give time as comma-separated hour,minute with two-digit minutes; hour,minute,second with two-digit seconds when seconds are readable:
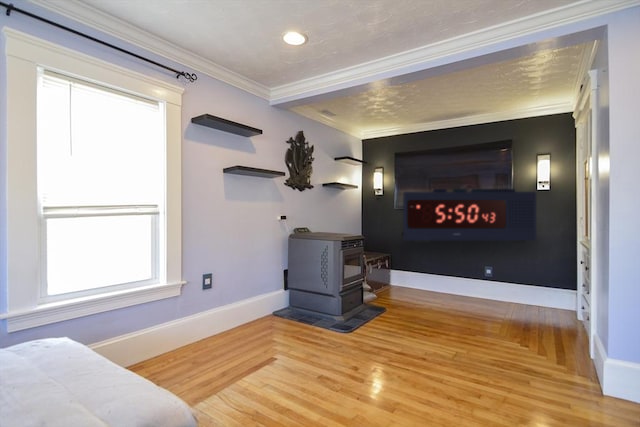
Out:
5,50,43
